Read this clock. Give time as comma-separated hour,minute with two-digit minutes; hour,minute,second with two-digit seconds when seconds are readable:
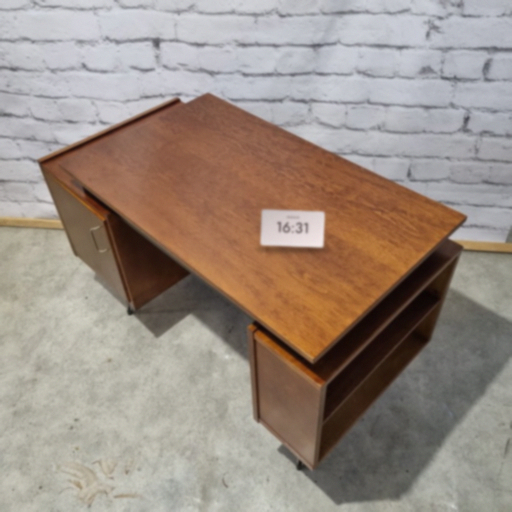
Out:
16,31
